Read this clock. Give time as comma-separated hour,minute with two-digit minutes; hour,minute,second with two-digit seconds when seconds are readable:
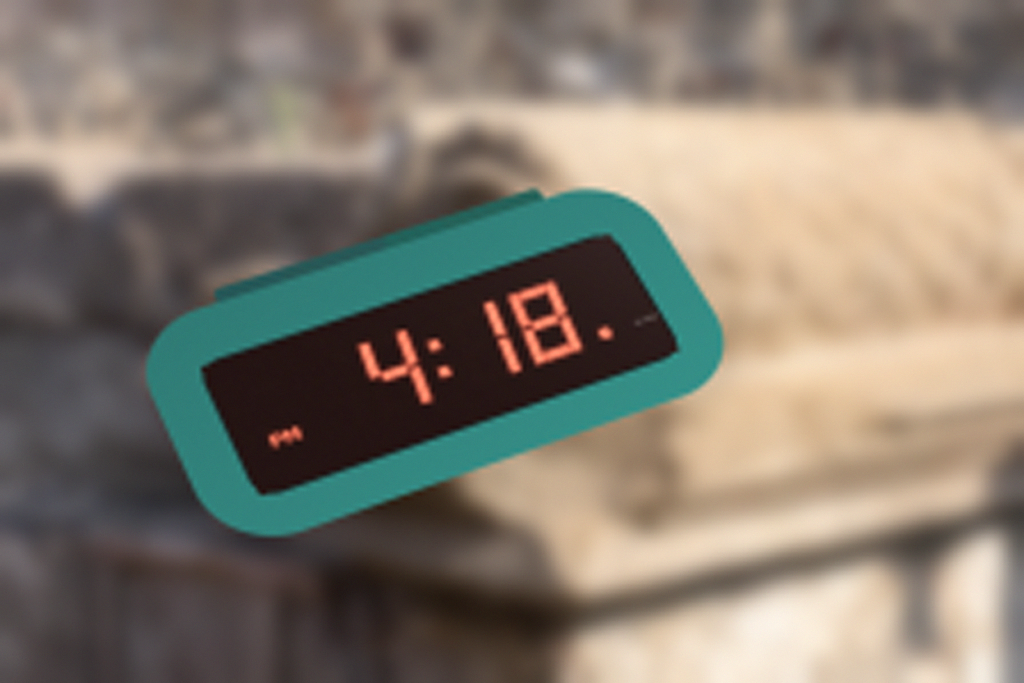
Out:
4,18
